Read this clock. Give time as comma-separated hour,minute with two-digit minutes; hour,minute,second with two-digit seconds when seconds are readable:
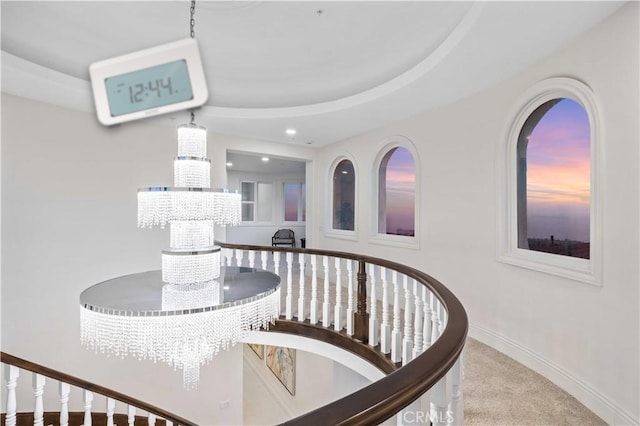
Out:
12,44
